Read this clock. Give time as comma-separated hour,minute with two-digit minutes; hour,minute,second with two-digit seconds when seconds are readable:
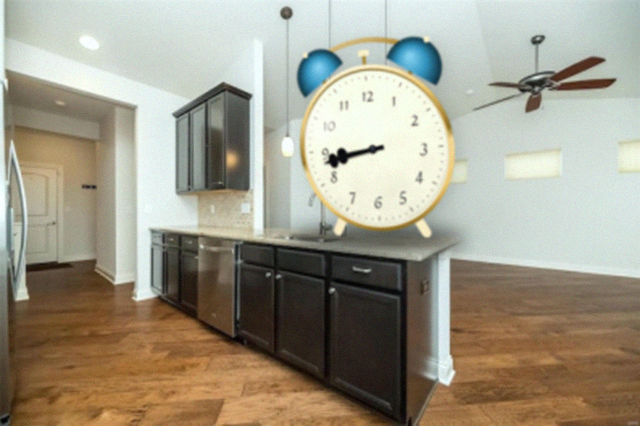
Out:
8,43
